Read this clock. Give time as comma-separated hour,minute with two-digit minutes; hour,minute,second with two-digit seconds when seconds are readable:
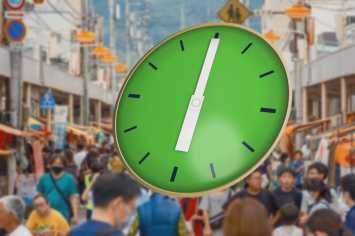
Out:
6,00
